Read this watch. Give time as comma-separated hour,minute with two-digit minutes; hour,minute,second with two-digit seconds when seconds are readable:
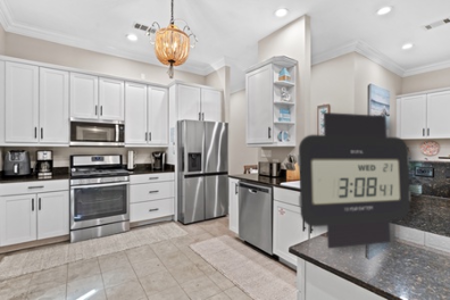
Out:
3,08,41
